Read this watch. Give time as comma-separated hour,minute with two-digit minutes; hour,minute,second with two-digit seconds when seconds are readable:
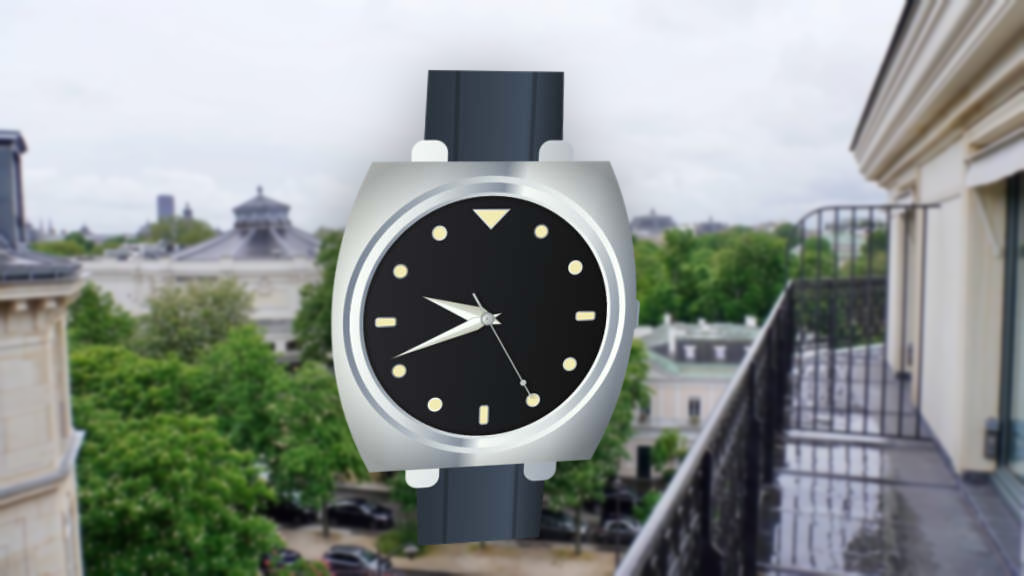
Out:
9,41,25
